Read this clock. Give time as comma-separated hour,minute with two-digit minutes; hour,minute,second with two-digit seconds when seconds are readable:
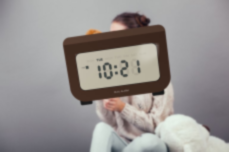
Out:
10,21
